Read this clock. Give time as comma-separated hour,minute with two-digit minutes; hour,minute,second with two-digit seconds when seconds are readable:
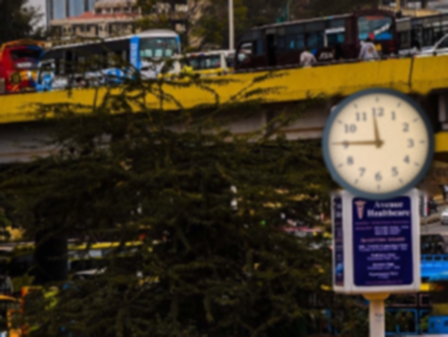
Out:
11,45
